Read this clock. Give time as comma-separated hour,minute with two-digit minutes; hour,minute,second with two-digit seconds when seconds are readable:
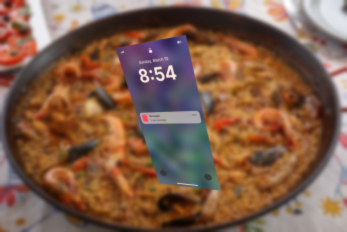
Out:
8,54
